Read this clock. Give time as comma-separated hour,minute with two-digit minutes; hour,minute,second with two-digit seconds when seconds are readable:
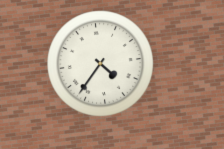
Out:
4,37
